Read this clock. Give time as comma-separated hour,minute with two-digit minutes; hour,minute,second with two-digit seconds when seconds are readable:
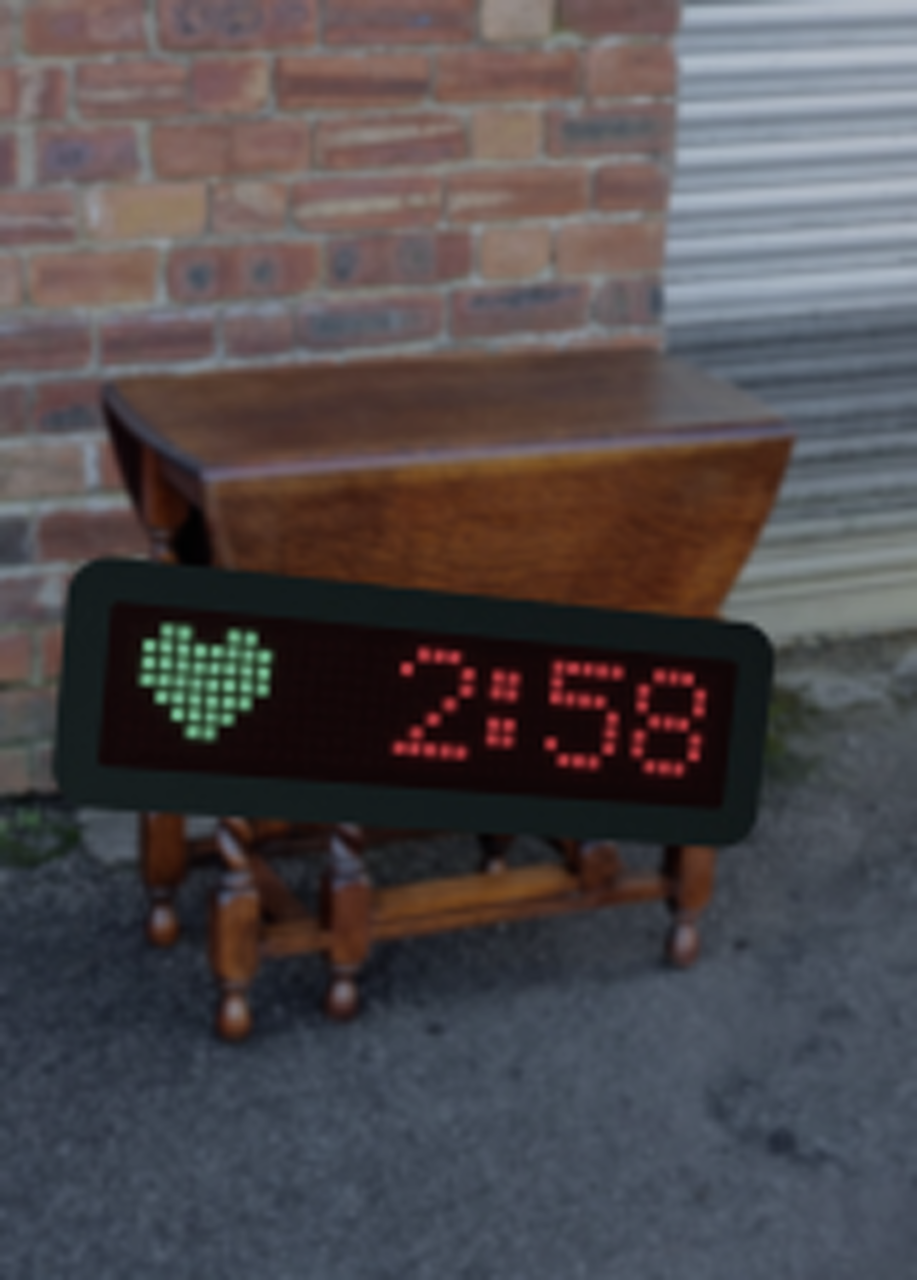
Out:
2,58
